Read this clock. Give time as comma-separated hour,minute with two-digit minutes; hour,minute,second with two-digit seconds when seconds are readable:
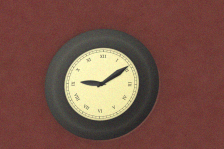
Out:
9,09
